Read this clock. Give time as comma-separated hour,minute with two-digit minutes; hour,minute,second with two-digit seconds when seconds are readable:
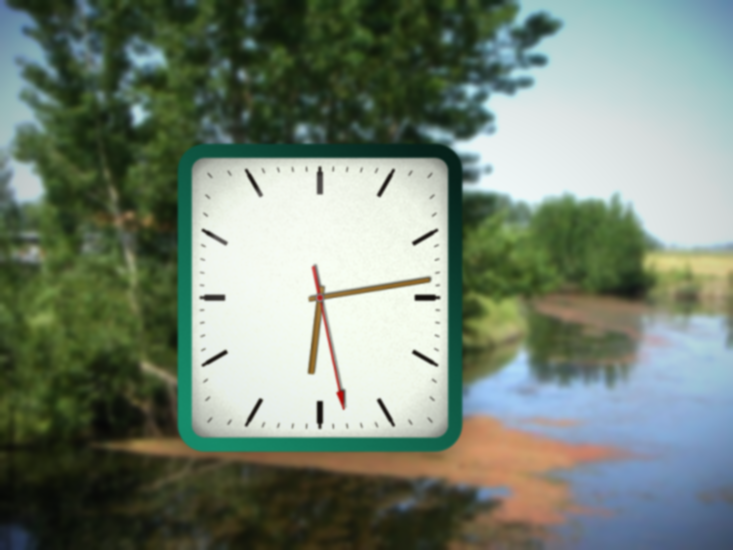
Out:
6,13,28
